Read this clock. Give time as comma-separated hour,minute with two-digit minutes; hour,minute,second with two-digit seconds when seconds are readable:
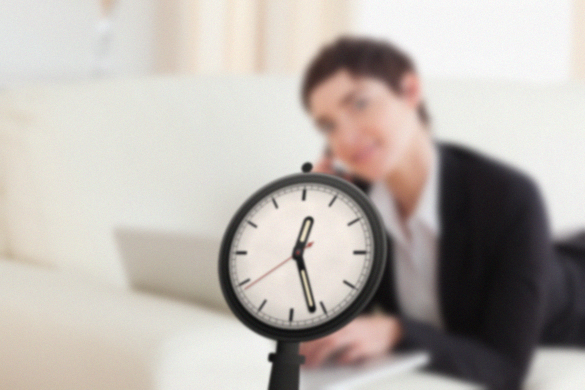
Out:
12,26,39
